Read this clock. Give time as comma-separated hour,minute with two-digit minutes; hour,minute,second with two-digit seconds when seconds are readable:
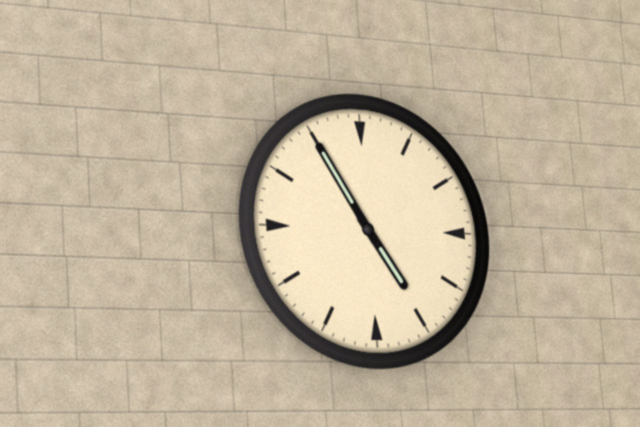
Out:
4,55
